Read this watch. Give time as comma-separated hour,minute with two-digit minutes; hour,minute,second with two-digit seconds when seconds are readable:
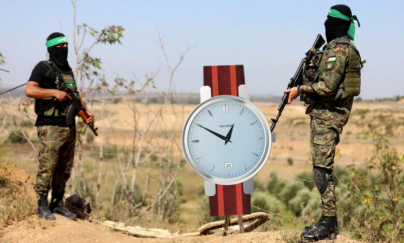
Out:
12,50
